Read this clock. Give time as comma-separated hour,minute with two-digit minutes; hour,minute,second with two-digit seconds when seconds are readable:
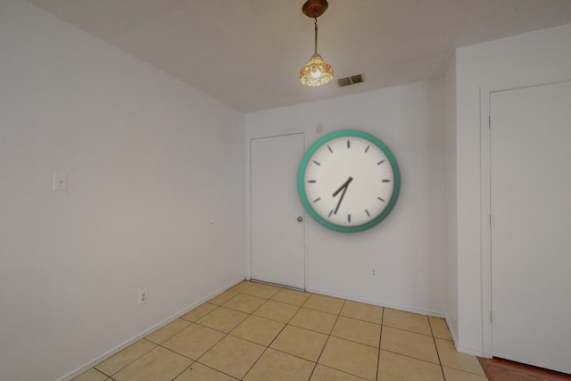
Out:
7,34
